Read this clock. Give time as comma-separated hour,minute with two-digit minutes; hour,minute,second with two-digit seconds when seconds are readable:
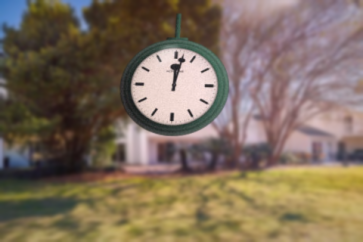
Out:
12,02
